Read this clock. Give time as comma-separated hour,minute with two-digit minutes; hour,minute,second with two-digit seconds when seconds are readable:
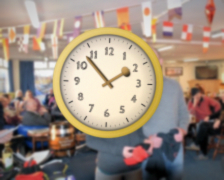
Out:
1,53
